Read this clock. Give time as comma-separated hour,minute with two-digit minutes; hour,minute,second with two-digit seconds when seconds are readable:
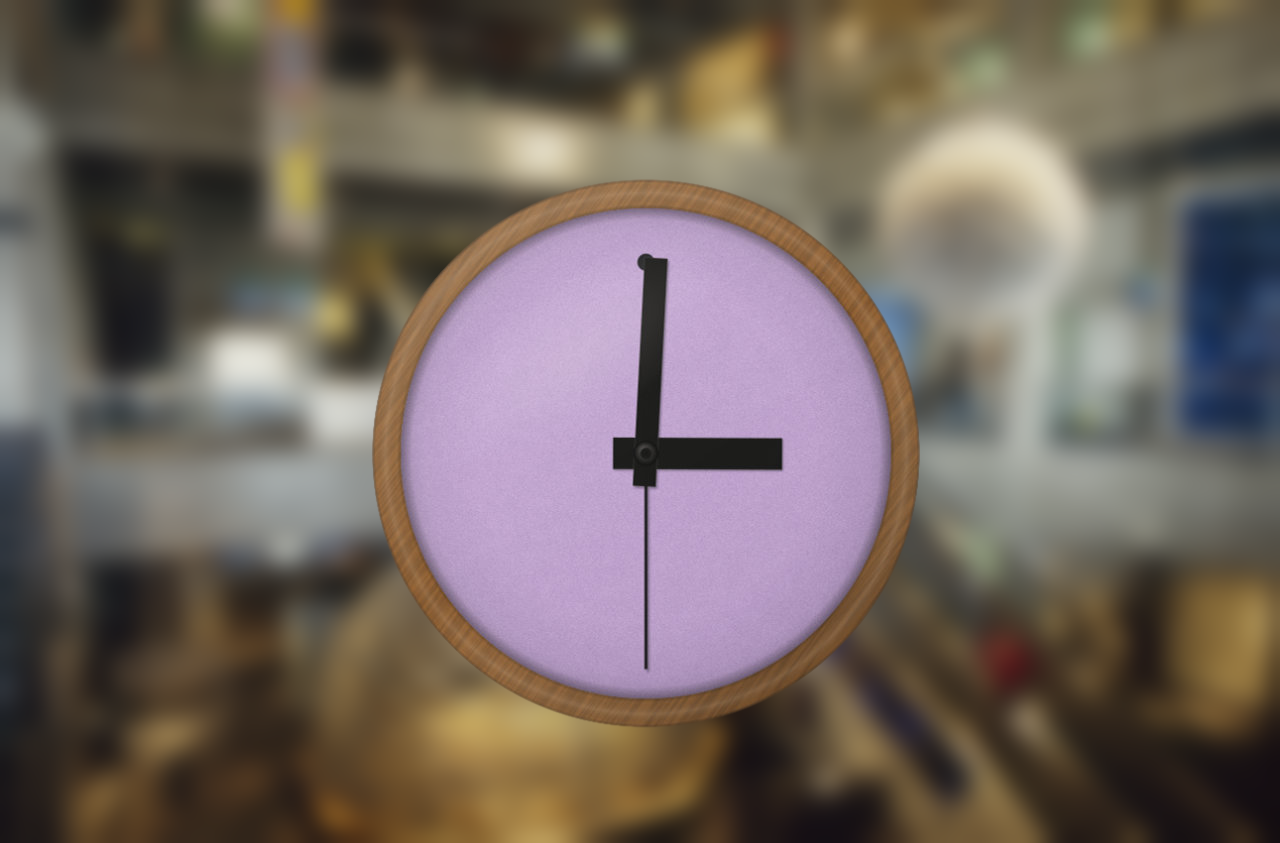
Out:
3,00,30
